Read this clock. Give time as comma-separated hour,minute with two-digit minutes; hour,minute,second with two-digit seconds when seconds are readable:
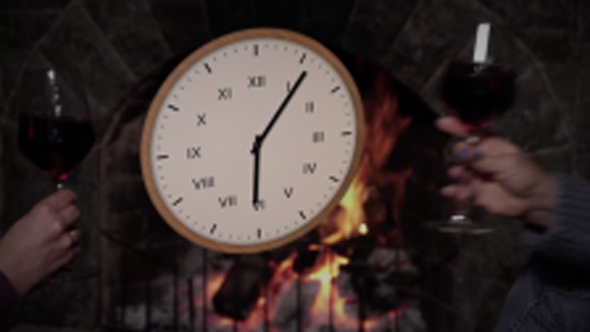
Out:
6,06
